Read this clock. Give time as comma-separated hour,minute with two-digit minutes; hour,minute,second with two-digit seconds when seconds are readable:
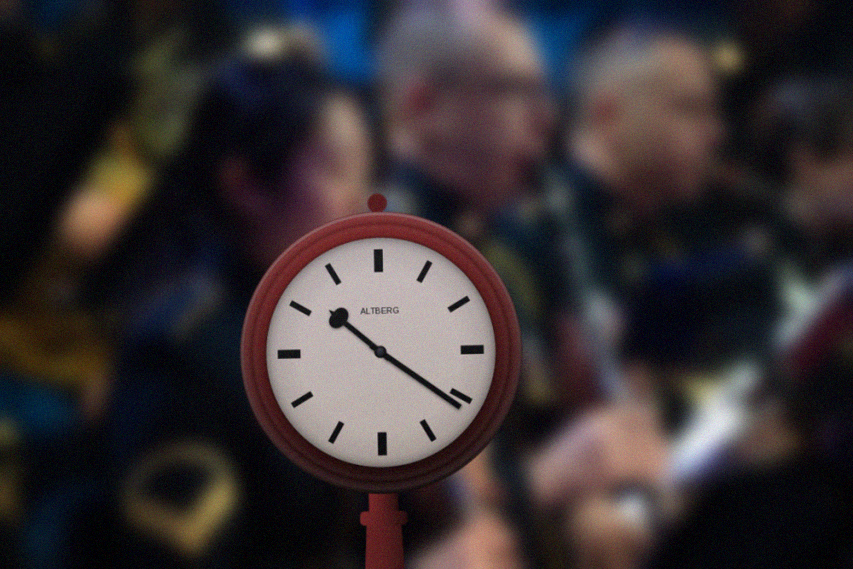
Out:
10,21
